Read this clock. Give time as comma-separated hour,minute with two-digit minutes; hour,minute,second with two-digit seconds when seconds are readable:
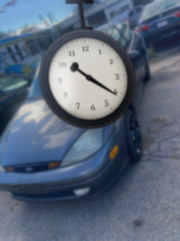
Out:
10,21
